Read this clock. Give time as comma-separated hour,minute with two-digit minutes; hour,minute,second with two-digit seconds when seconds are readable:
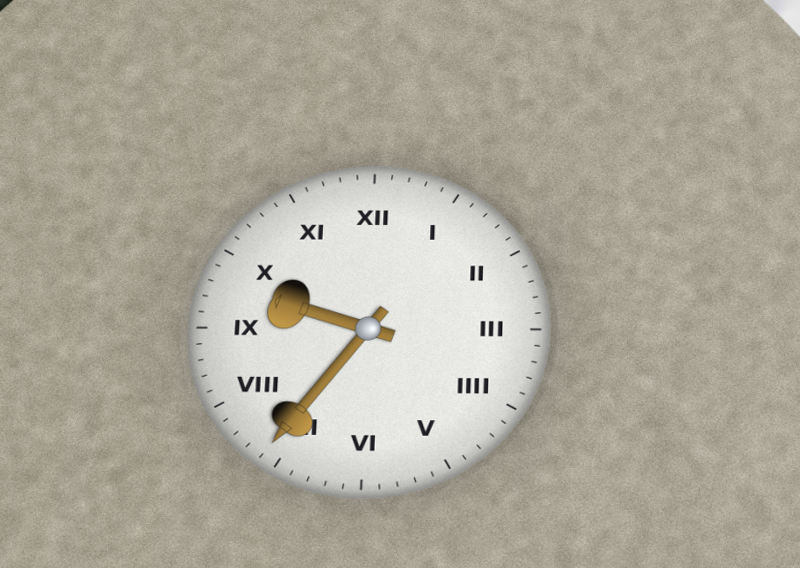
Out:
9,36
